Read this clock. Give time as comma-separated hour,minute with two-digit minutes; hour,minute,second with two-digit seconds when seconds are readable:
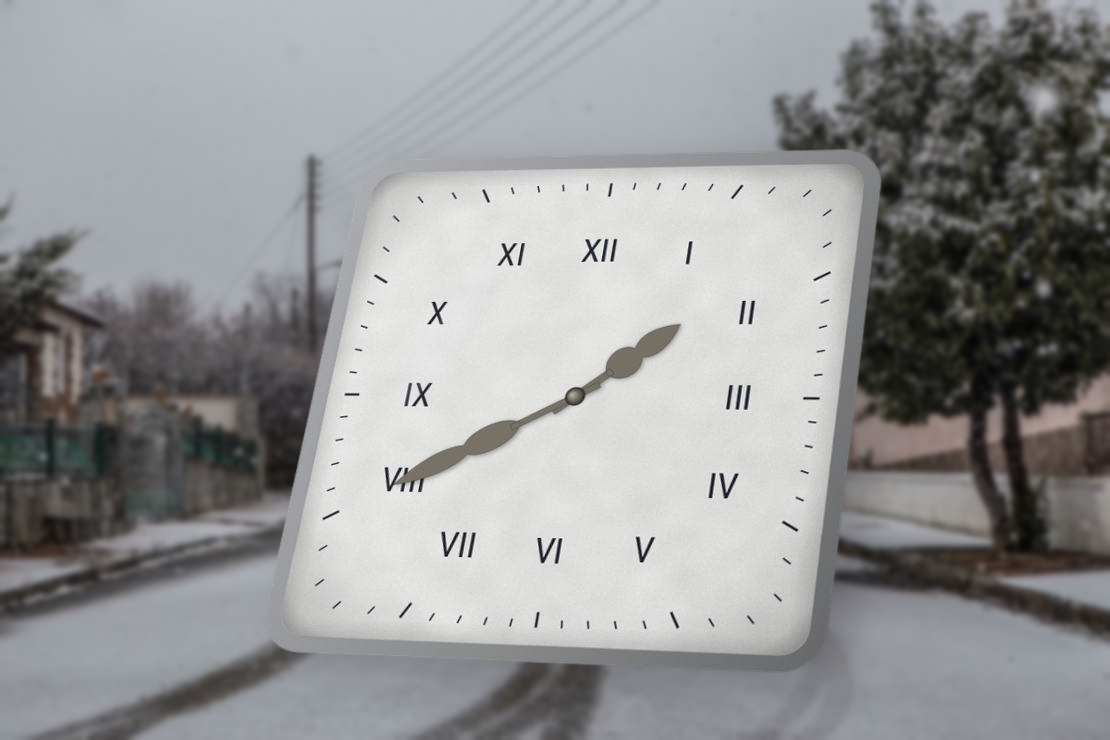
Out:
1,40
